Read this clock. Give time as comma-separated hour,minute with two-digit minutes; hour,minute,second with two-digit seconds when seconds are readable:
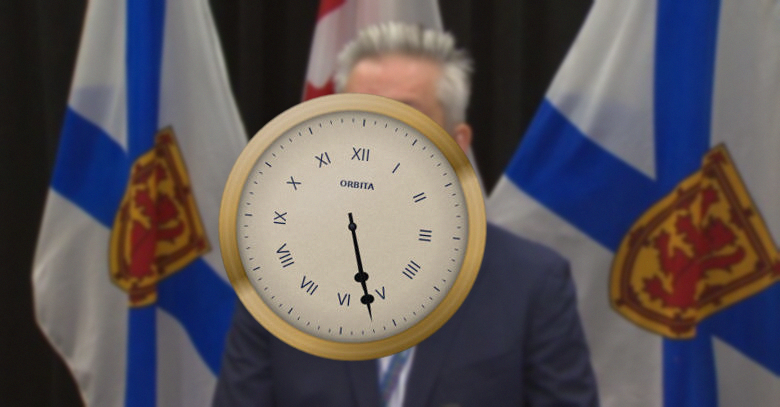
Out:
5,27
